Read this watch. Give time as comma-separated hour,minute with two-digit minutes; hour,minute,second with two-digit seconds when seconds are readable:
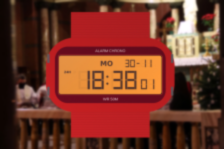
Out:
18,38,01
